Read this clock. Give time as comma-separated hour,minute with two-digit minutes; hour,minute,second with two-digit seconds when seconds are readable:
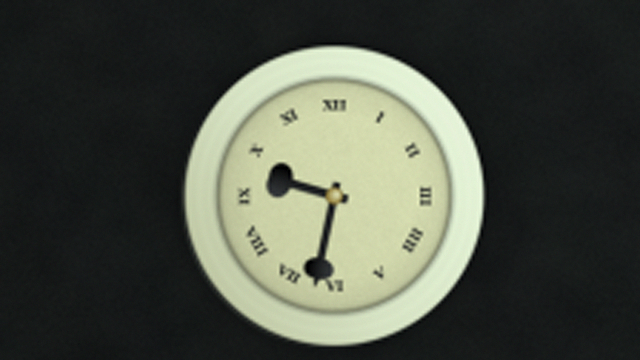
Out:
9,32
